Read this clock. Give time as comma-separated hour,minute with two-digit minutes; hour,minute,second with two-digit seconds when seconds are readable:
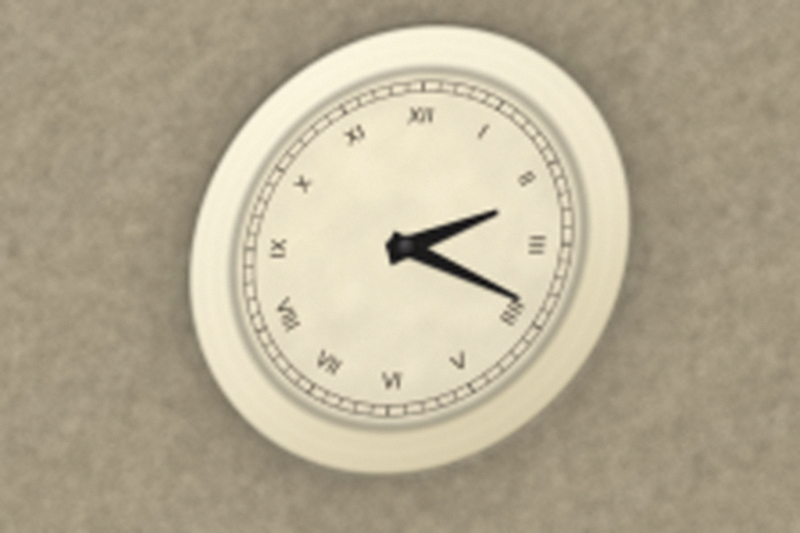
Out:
2,19
